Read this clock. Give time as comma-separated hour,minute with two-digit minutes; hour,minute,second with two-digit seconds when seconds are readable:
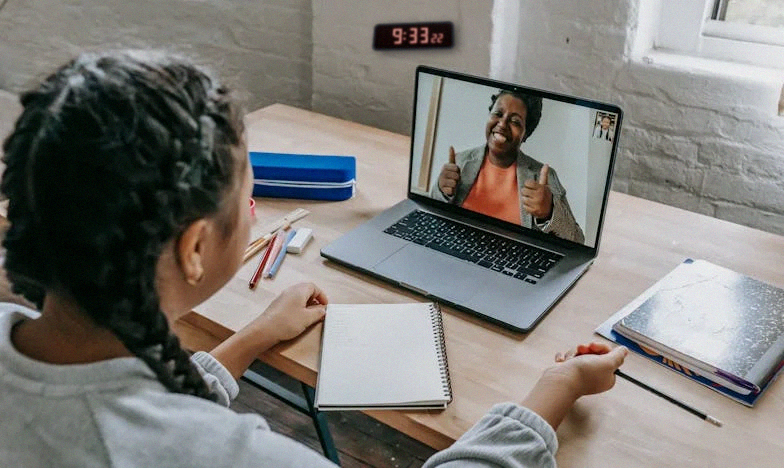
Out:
9,33
